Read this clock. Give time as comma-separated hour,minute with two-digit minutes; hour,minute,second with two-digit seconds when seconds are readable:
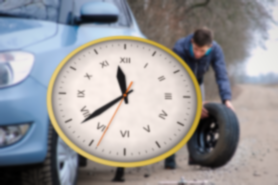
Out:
11,38,34
